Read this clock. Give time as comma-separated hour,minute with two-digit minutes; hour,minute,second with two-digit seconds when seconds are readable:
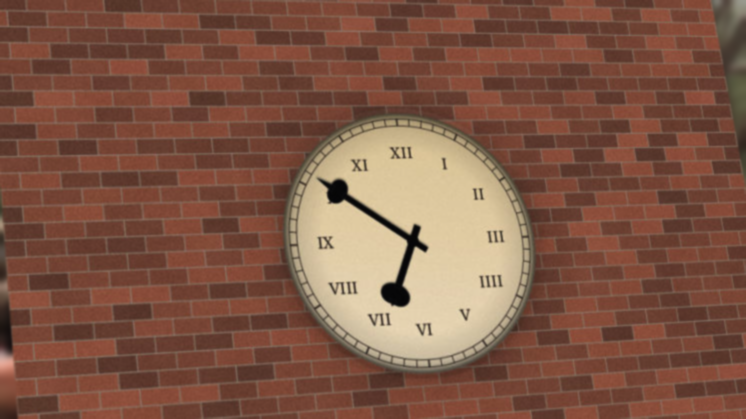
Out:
6,51
